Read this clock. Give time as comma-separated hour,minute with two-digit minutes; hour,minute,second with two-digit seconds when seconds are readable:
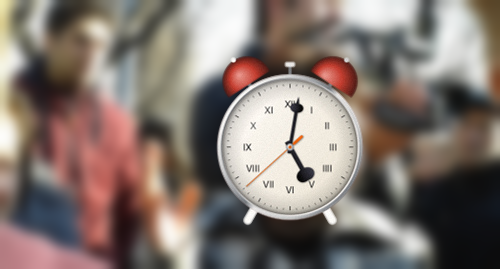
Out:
5,01,38
